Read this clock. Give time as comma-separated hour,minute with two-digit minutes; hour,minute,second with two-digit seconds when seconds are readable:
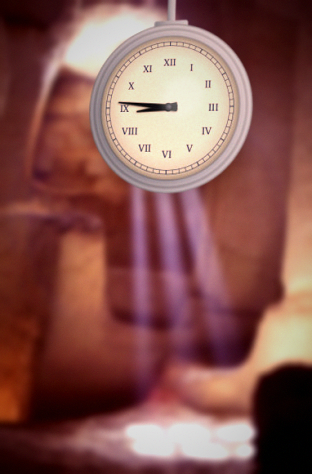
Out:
8,46
